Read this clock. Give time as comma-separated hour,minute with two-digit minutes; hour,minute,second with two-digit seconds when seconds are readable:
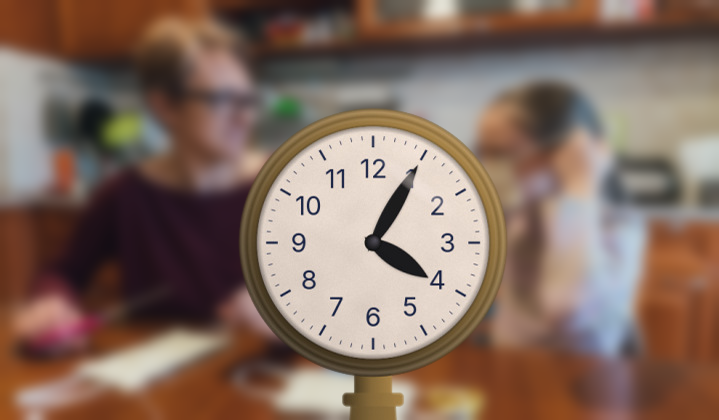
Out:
4,05
